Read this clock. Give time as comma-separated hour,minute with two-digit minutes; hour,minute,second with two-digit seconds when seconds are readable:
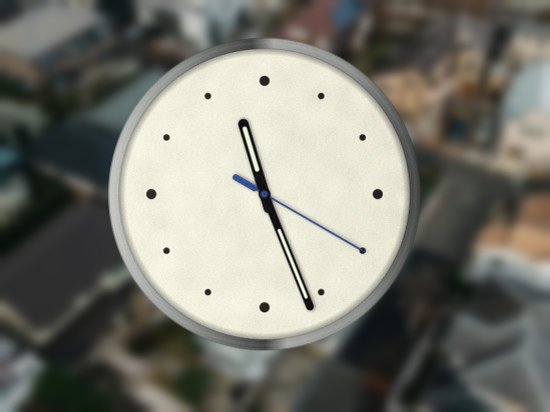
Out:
11,26,20
